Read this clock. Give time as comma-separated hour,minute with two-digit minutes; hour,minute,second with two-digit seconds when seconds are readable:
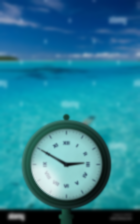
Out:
2,50
